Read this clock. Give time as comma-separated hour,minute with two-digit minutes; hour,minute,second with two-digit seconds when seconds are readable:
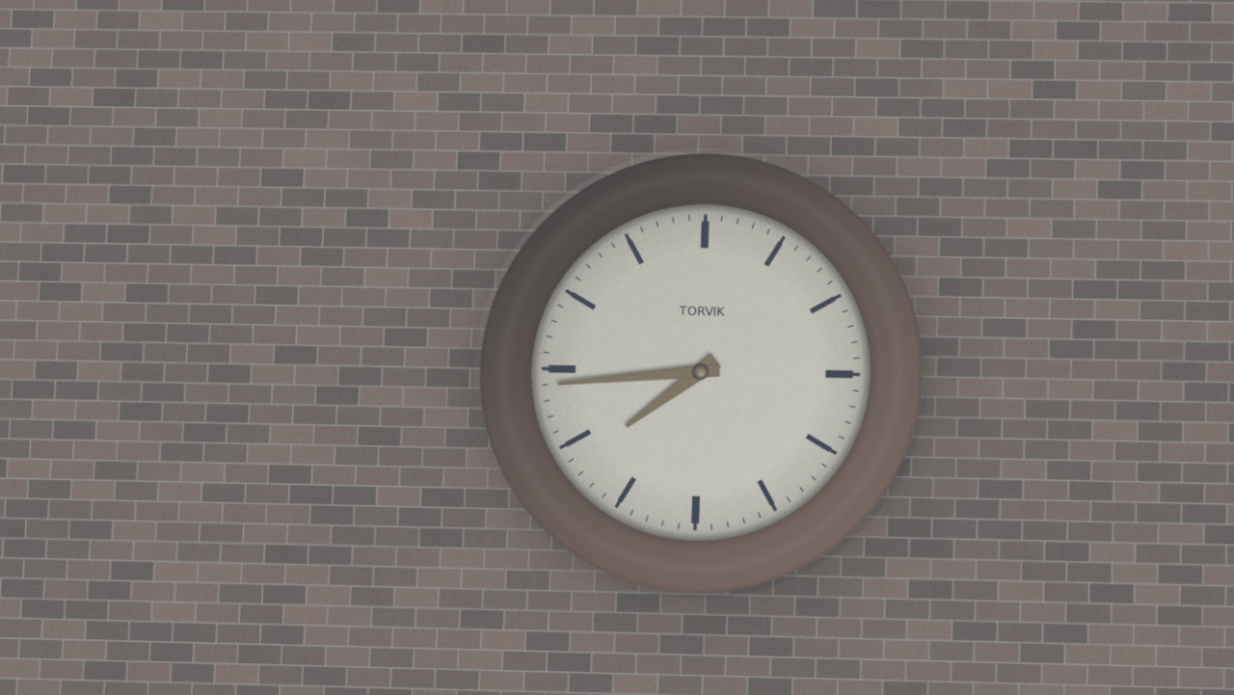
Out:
7,44
